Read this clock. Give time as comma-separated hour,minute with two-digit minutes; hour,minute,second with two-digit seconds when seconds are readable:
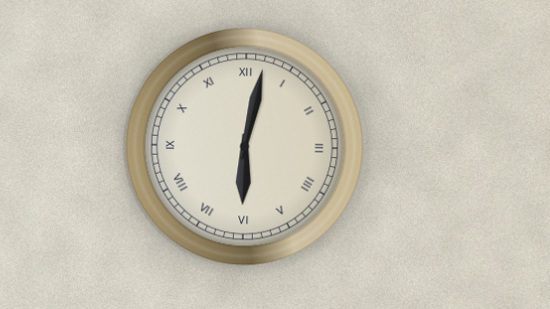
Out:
6,02
